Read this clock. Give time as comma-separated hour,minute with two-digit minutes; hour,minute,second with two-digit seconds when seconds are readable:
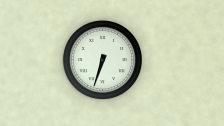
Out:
6,33
